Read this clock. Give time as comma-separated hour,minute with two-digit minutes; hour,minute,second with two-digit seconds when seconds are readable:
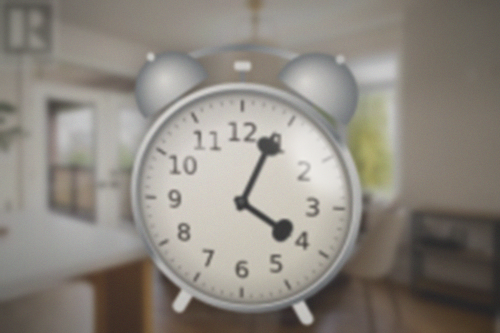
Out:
4,04
